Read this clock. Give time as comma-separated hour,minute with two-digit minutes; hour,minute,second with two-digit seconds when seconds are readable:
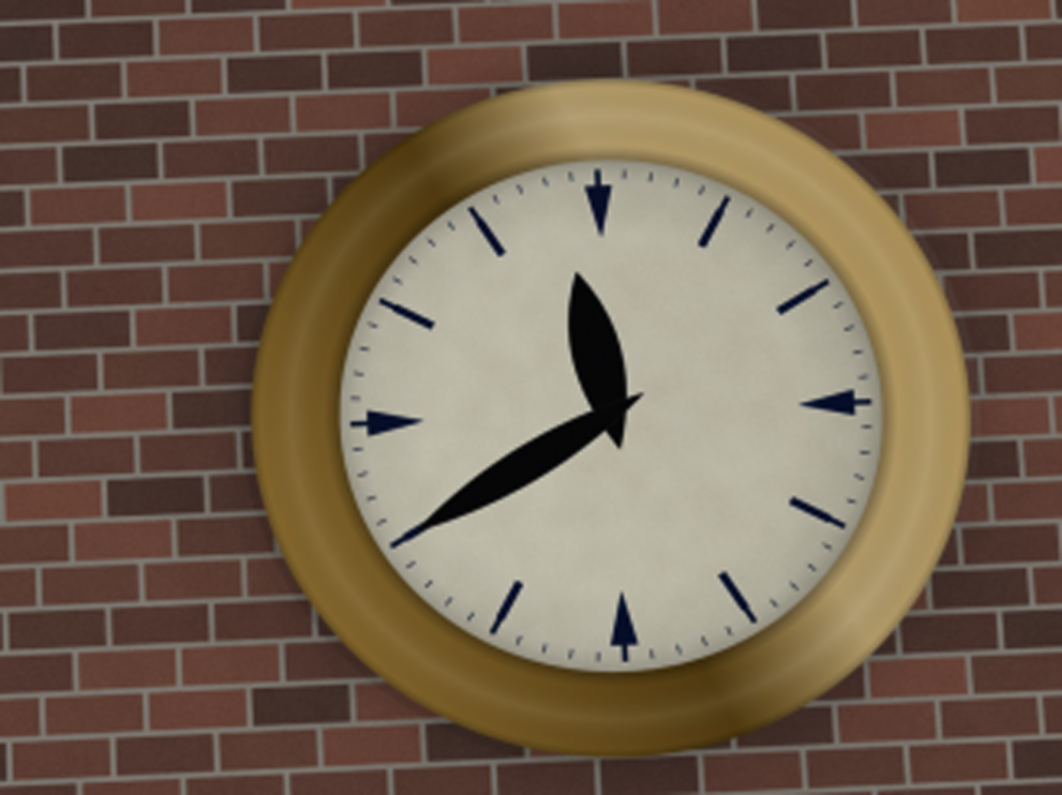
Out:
11,40
